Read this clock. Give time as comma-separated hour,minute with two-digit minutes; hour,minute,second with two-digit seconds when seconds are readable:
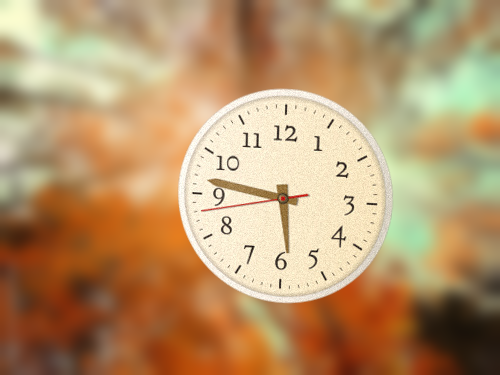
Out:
5,46,43
